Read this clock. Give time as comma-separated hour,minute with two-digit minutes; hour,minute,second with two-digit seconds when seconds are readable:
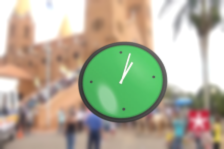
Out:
1,03
